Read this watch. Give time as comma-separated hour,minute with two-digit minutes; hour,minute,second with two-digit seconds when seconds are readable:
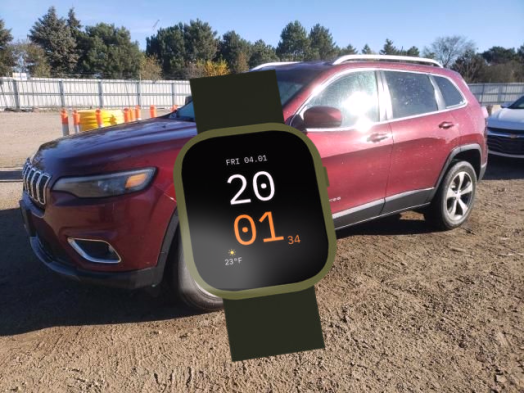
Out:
20,01,34
